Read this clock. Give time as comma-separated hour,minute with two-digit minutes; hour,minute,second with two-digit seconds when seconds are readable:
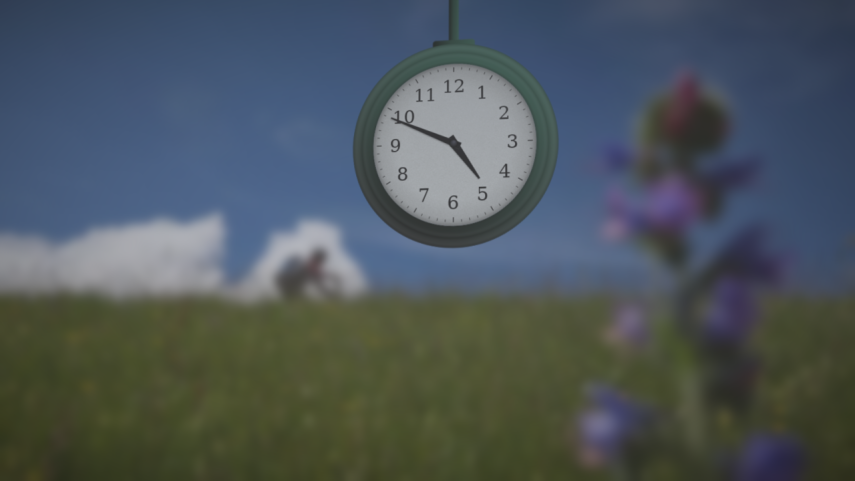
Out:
4,49
